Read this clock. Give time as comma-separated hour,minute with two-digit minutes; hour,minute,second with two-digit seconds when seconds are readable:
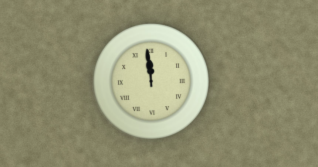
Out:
11,59
